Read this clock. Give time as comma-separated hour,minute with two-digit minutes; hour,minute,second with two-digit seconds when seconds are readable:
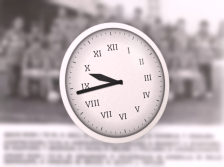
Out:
9,44
